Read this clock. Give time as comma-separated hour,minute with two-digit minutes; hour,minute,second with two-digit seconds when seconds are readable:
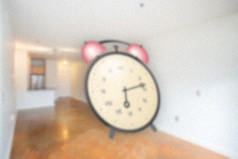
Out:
6,13
